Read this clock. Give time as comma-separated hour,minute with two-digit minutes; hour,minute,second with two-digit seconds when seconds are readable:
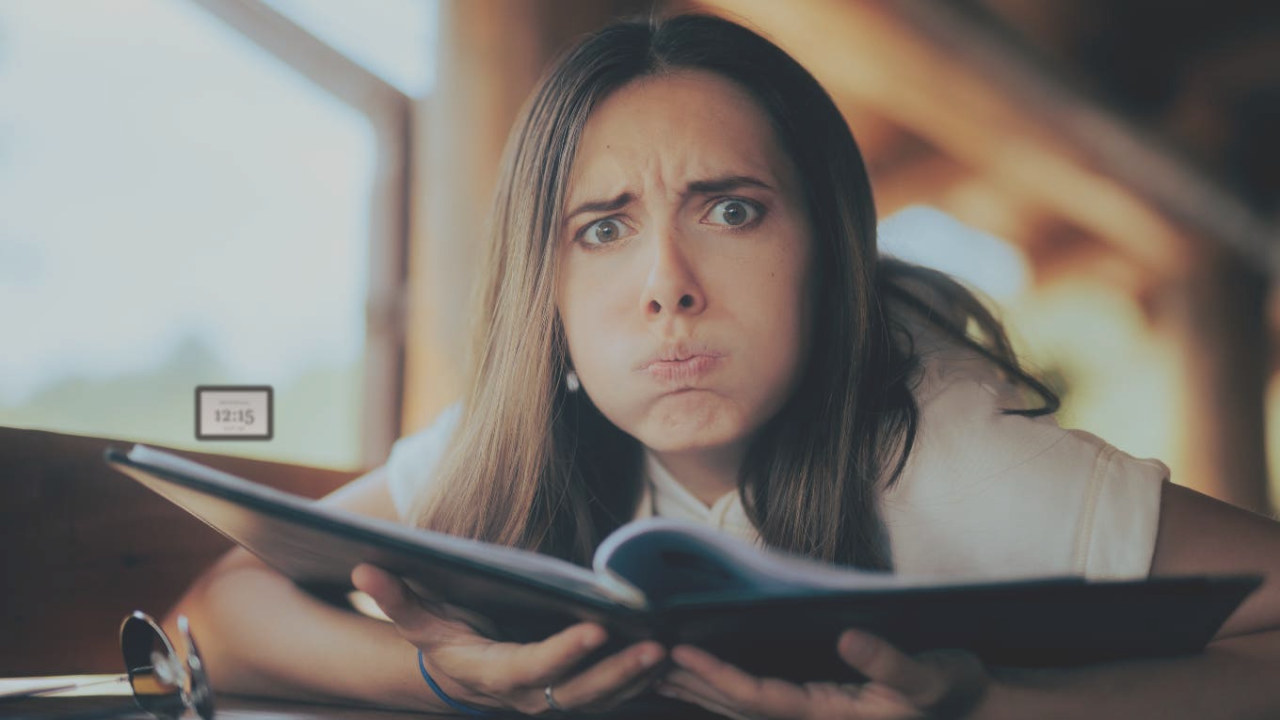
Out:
12,15
